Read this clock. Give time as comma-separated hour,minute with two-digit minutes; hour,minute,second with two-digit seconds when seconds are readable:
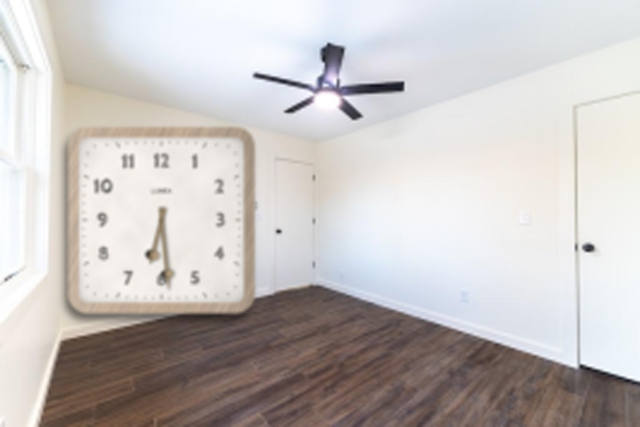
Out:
6,29
